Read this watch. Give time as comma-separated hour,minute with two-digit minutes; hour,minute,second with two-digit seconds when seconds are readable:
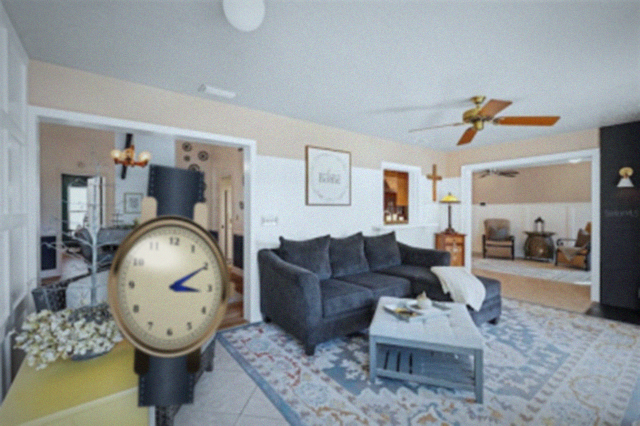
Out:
3,10
